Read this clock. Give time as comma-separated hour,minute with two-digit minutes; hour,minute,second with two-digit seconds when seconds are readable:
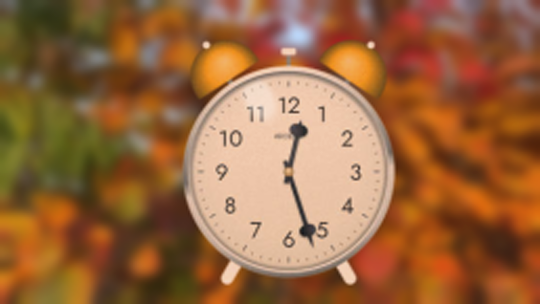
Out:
12,27
